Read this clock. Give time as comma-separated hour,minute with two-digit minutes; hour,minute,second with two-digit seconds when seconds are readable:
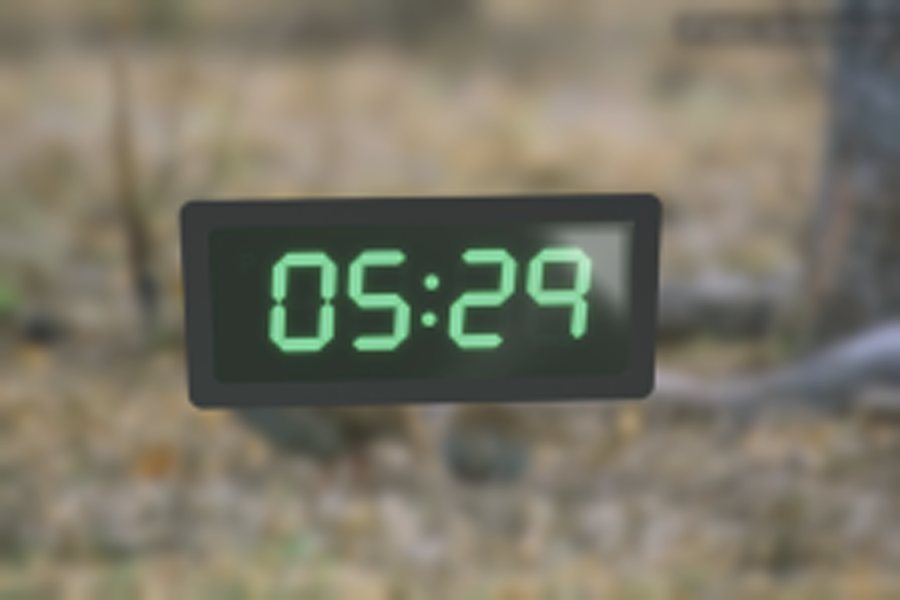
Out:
5,29
